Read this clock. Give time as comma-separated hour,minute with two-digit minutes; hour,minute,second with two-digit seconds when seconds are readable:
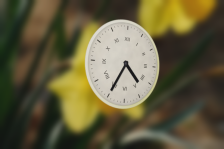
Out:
4,35
